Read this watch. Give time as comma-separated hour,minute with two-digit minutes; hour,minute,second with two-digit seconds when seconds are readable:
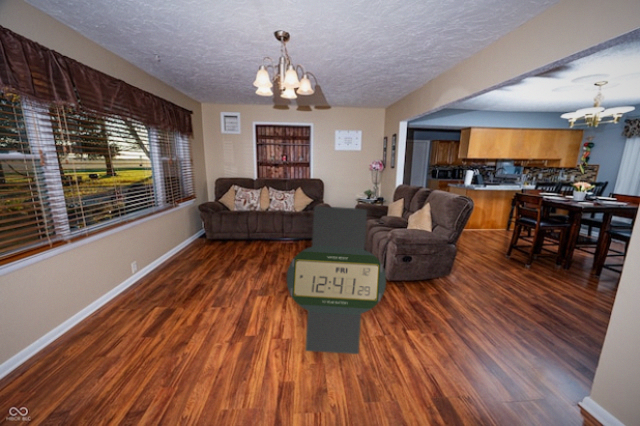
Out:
12,41,29
